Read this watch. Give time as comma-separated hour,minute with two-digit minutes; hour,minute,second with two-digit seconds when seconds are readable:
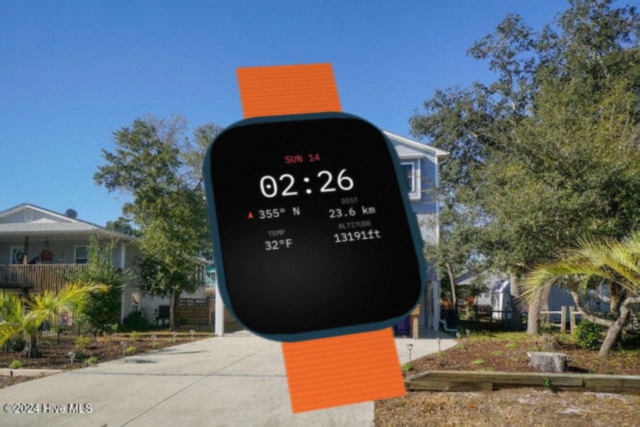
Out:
2,26
